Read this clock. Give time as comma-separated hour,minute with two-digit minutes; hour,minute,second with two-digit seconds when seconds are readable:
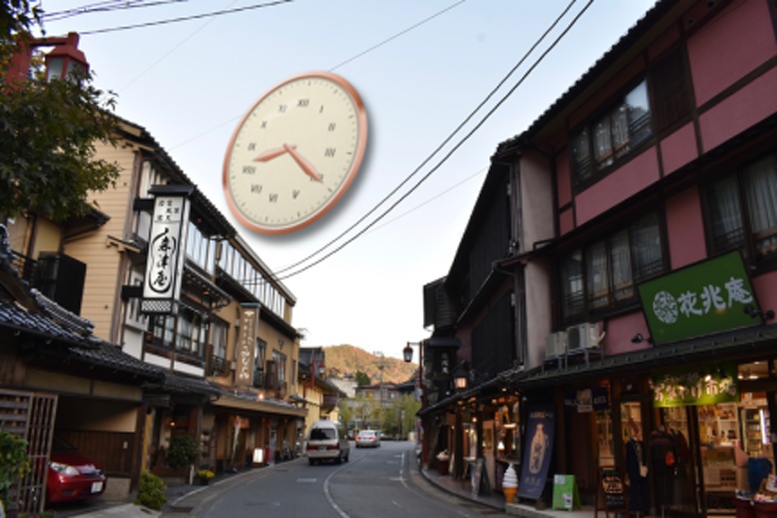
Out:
8,20
